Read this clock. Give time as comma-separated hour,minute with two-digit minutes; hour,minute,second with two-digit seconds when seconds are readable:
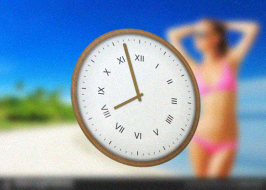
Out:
7,57
